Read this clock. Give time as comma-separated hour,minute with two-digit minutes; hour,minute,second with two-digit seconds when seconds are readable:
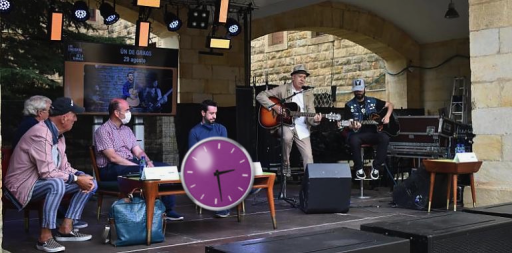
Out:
2,28
